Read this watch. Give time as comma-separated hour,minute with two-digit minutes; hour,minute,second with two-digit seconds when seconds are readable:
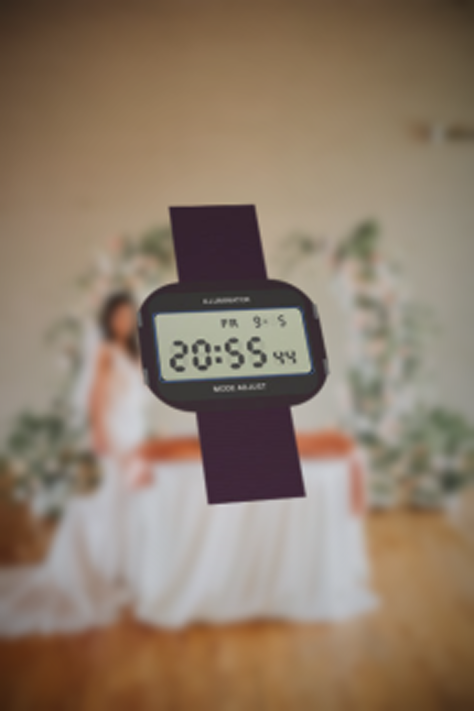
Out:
20,55,44
